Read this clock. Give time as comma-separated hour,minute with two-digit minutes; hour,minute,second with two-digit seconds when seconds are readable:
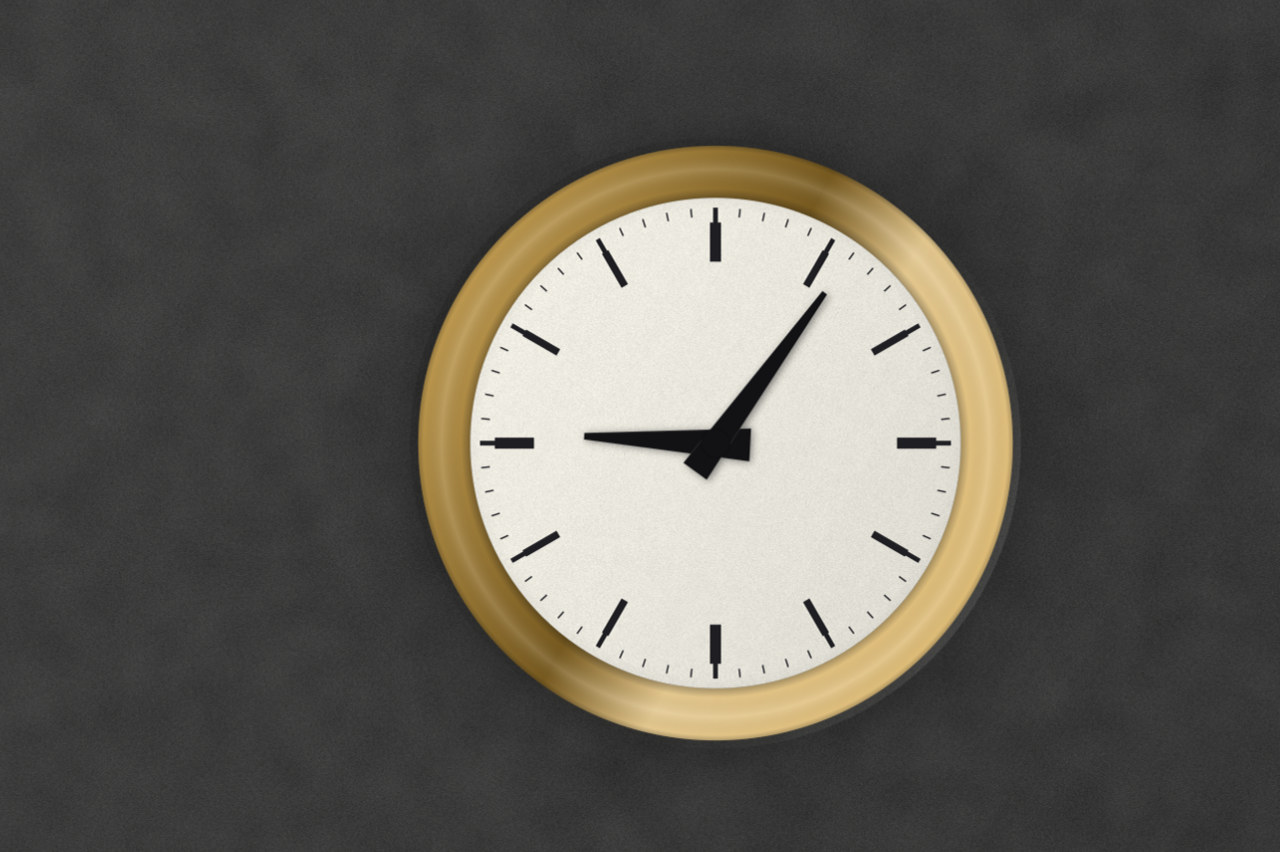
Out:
9,06
